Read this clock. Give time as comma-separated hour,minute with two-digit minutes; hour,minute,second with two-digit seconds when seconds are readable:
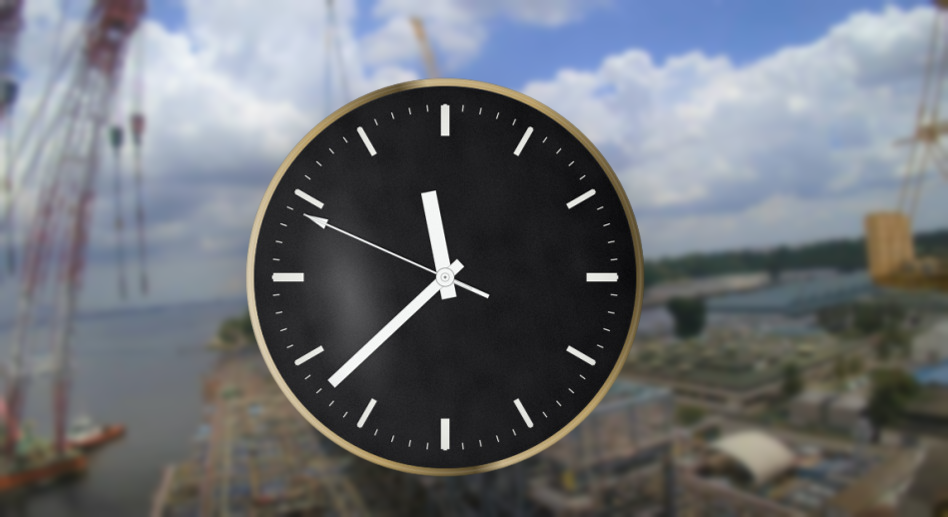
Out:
11,37,49
